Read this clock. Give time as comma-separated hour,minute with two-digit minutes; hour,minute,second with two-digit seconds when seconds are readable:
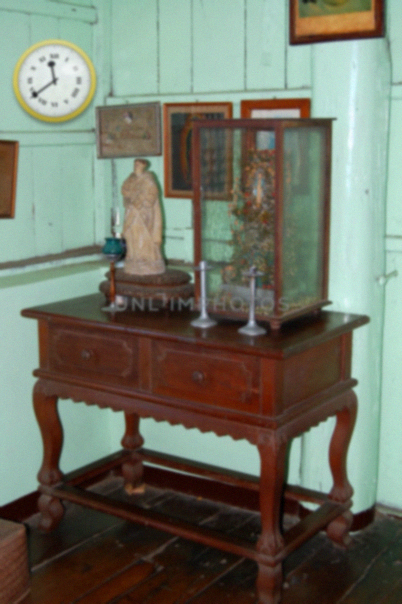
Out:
11,39
